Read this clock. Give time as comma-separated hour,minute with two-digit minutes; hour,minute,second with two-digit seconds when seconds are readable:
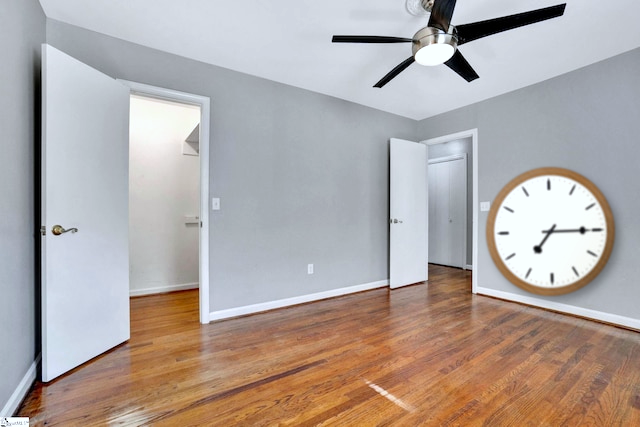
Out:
7,15
